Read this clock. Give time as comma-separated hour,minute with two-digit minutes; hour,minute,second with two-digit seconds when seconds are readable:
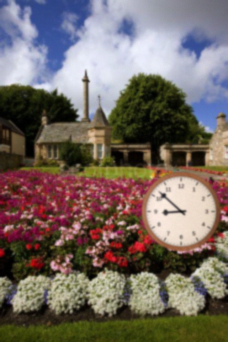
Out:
8,52
